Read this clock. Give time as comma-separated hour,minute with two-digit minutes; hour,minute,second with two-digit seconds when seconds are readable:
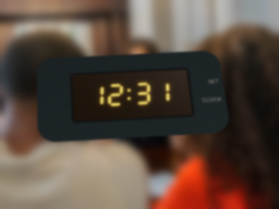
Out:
12,31
